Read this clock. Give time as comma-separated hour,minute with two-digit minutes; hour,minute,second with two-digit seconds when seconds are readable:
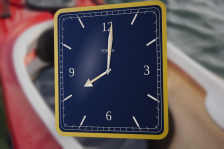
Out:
8,01
